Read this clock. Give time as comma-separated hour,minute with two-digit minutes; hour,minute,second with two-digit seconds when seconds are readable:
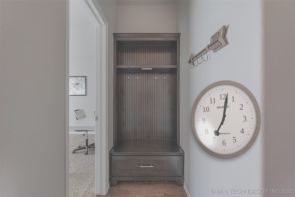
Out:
7,02
